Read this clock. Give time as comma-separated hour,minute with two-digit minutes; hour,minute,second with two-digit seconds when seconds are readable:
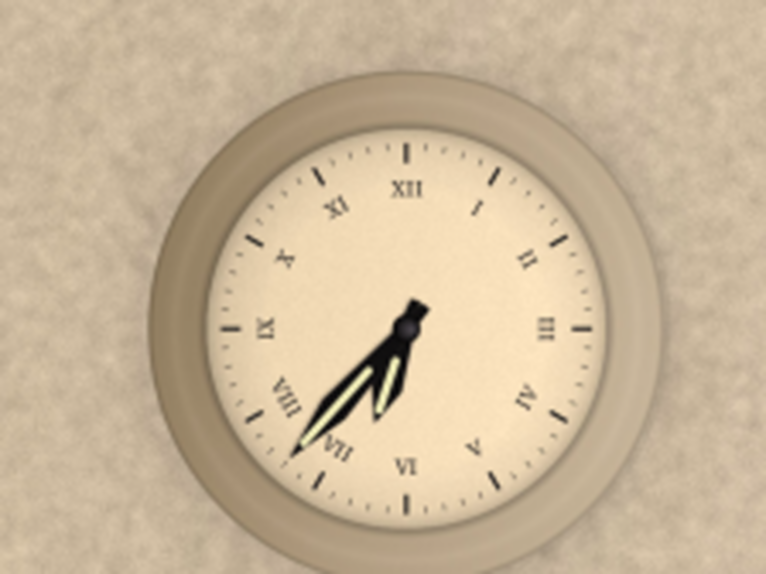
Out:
6,37
